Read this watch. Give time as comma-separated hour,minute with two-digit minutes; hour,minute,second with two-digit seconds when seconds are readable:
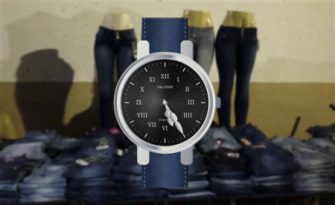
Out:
5,25
